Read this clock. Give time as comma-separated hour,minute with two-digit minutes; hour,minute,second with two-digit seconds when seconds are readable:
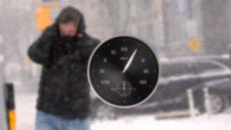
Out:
1,05
